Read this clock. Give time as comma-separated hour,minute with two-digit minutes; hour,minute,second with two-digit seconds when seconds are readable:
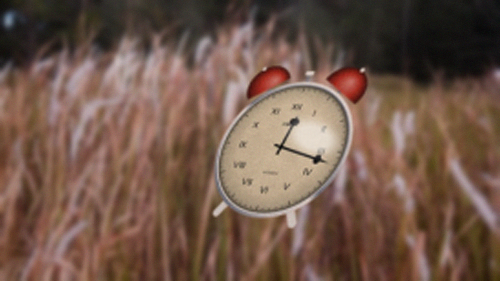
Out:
12,17
